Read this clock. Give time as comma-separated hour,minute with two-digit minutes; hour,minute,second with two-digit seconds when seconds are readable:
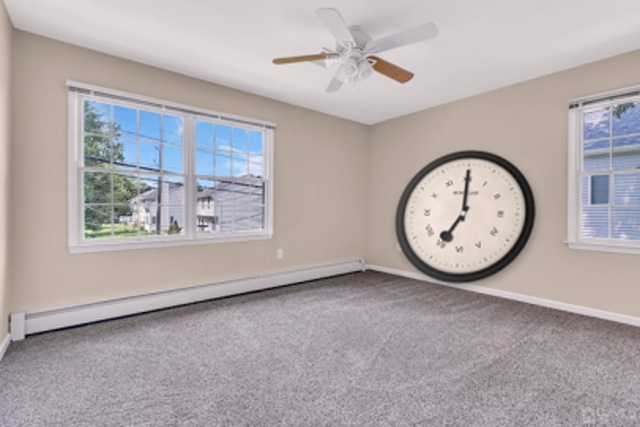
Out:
7,00
